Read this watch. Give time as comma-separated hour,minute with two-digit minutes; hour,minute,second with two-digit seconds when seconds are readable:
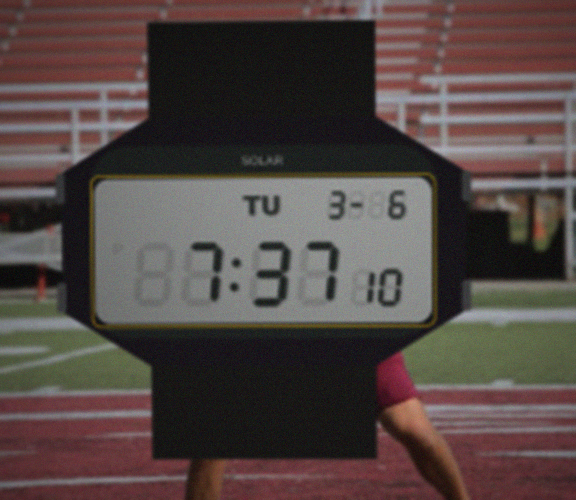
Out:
7,37,10
